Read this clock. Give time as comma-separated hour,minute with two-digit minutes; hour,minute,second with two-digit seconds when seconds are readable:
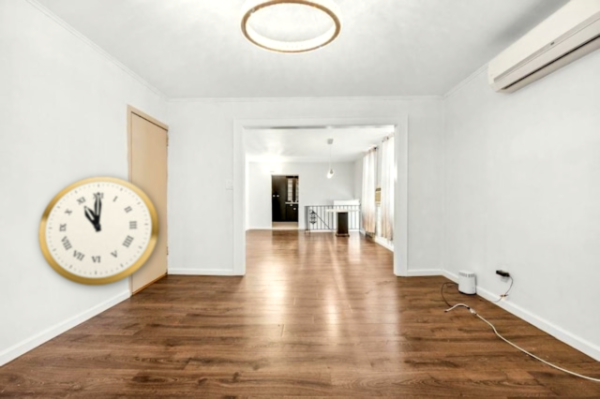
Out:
11,00
